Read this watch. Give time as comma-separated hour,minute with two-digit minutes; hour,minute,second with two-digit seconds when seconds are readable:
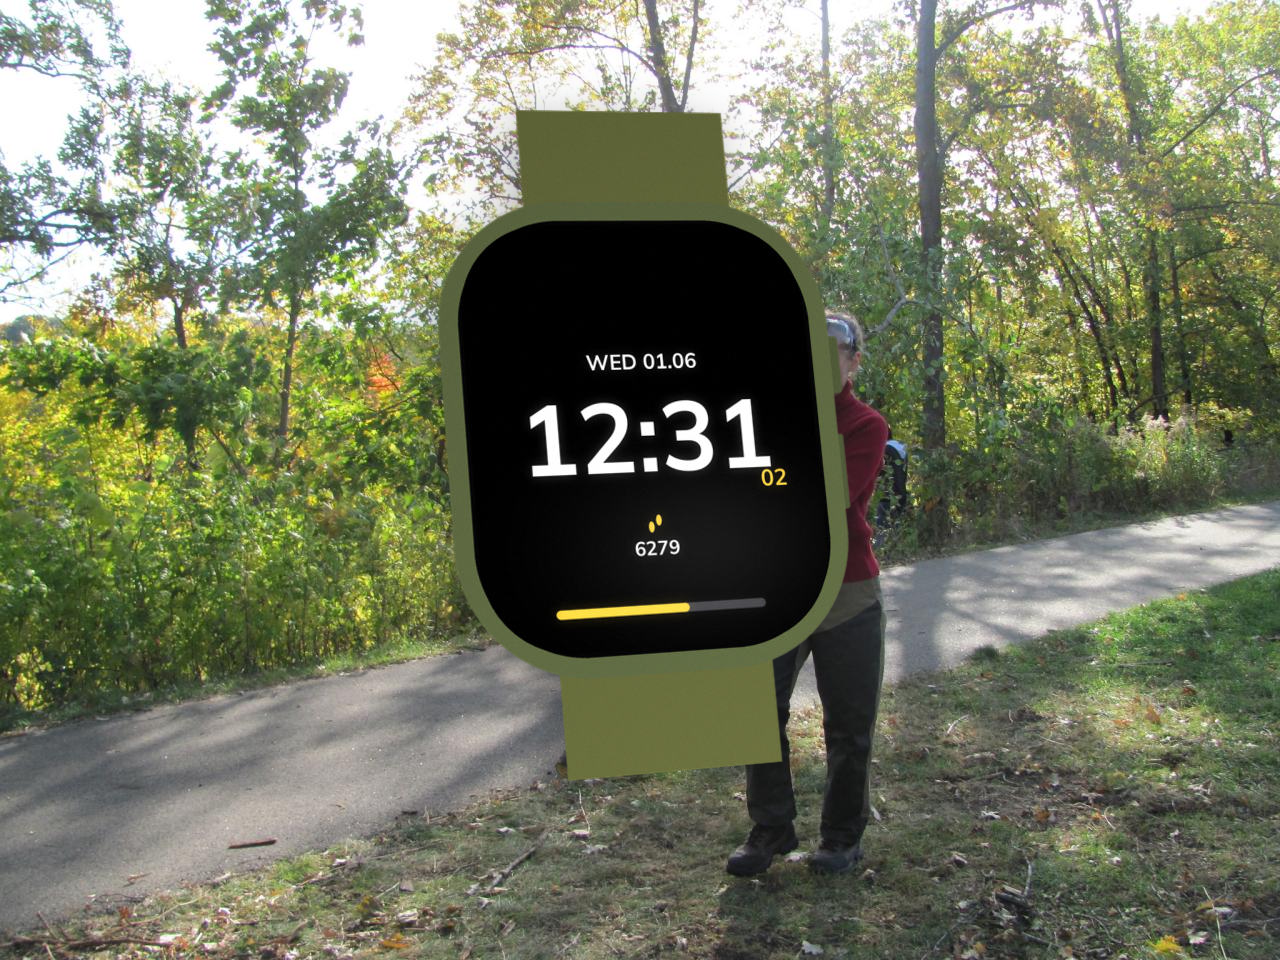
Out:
12,31,02
